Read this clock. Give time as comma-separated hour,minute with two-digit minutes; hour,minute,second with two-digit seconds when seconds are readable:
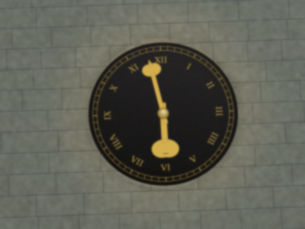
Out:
5,58
